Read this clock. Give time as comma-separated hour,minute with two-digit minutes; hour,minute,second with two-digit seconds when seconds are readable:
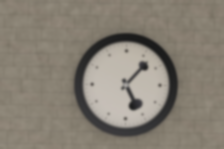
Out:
5,07
